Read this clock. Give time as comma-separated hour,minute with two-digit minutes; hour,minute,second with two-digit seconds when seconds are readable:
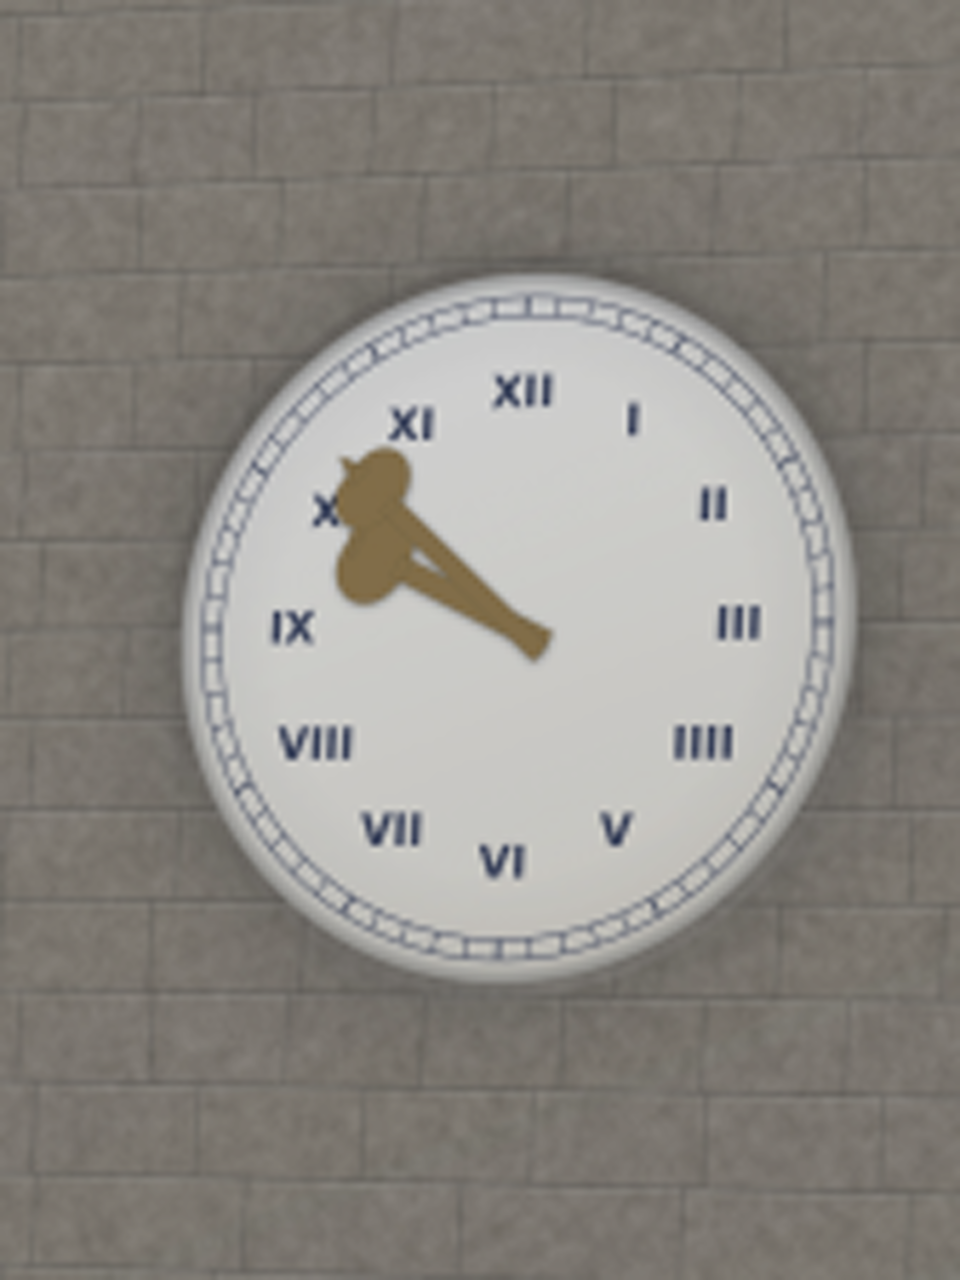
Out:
9,52
